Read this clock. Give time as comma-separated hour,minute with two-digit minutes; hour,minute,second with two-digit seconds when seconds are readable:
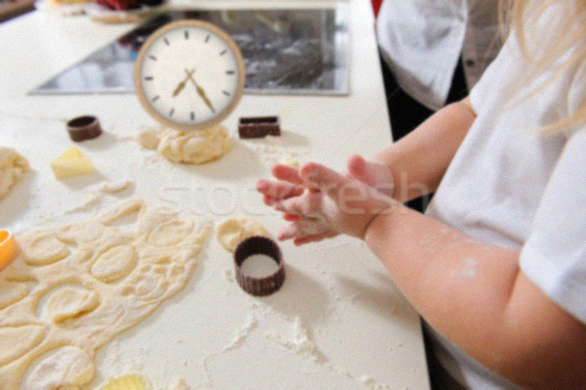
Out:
7,25
